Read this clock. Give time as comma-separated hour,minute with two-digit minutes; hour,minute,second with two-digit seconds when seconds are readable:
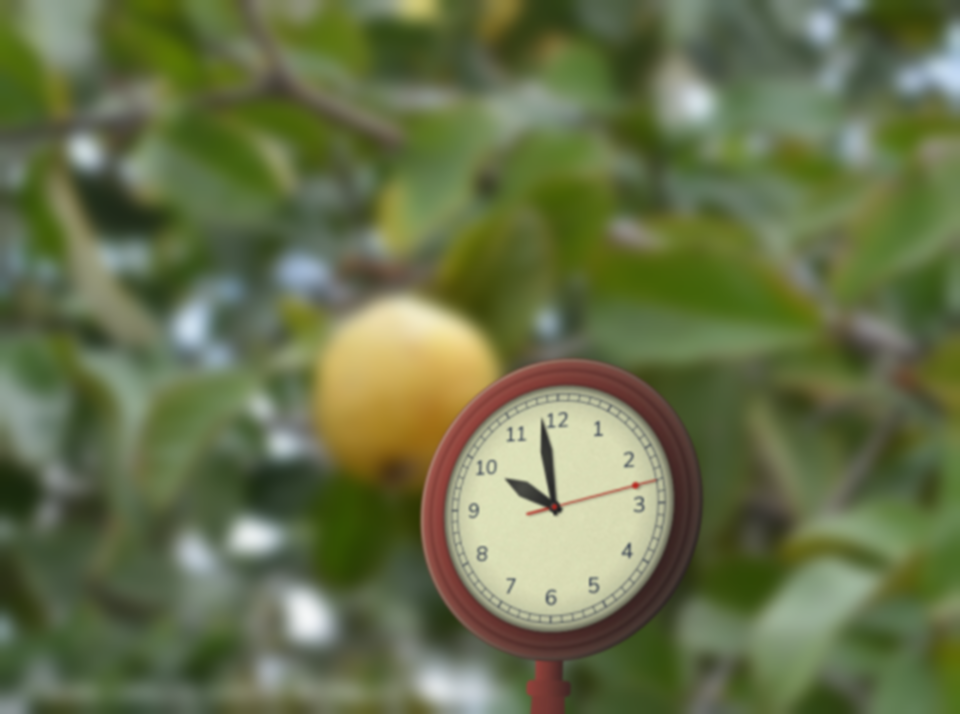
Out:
9,58,13
